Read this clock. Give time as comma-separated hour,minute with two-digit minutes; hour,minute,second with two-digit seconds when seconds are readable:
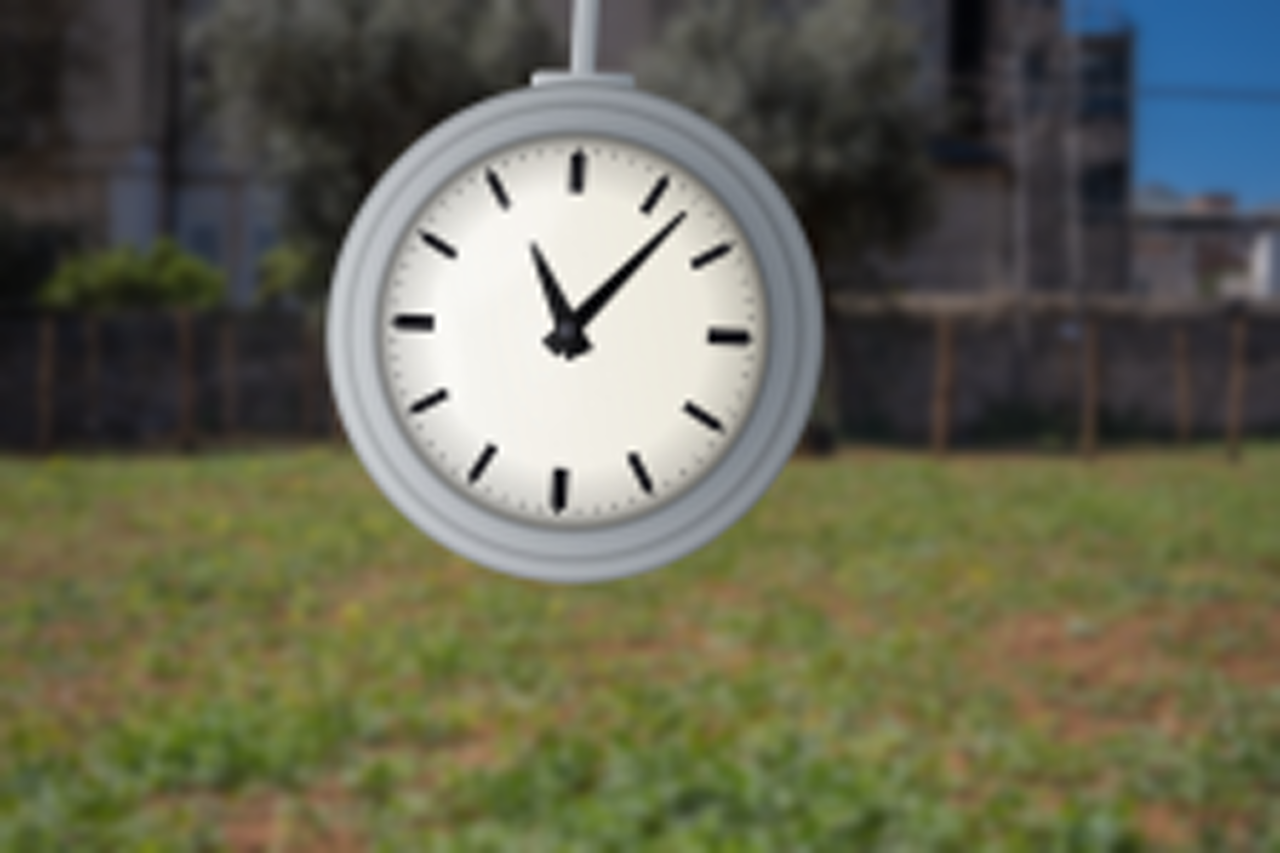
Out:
11,07
